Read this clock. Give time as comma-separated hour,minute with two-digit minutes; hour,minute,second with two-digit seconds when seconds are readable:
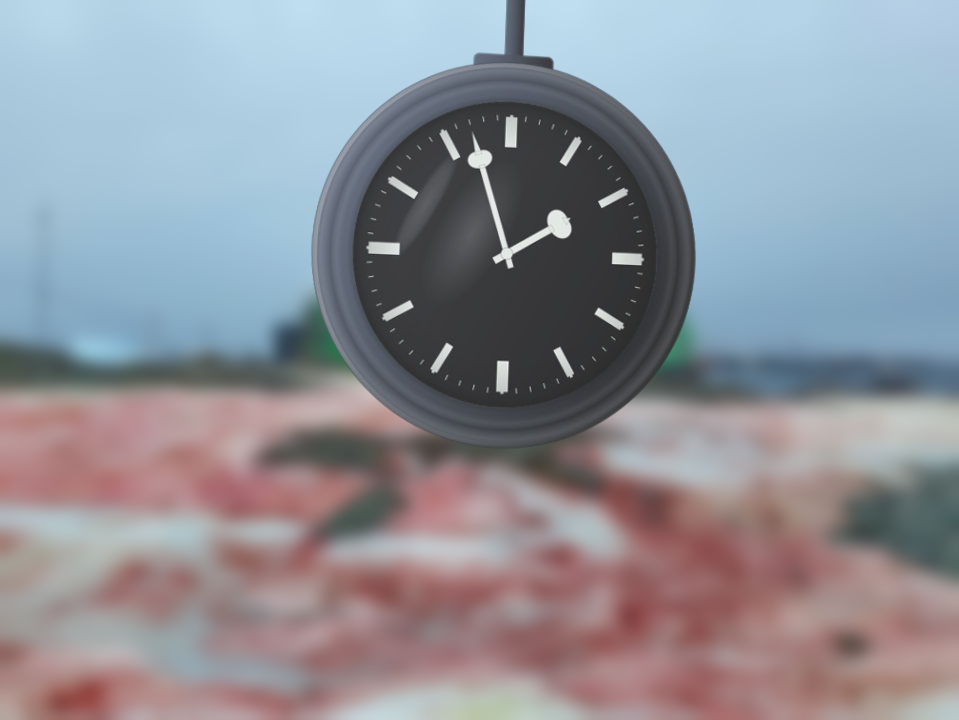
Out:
1,57
